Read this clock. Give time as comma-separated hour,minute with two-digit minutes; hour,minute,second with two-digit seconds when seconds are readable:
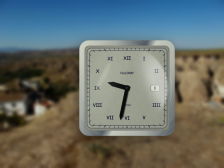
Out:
9,32
